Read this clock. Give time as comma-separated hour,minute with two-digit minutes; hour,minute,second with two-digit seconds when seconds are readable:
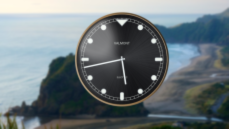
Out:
5,43
